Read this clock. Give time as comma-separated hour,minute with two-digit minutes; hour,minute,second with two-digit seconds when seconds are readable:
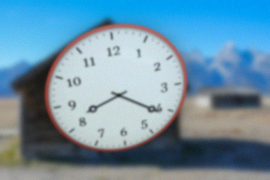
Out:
8,21
